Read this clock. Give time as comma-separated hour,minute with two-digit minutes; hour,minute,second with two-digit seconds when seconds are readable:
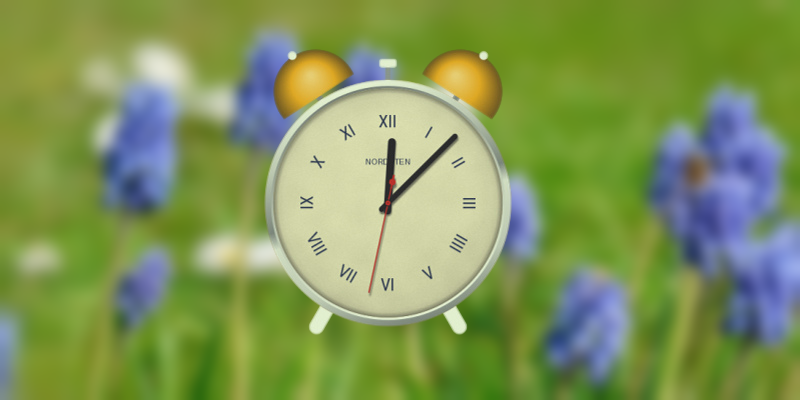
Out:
12,07,32
